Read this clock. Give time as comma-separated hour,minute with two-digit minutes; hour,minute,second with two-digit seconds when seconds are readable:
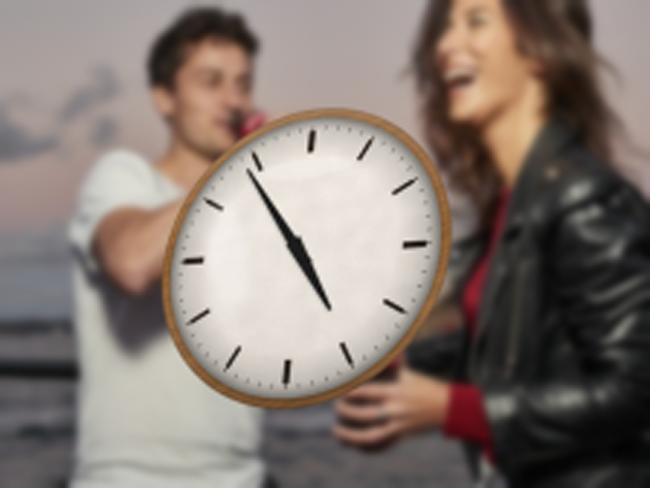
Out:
4,54
